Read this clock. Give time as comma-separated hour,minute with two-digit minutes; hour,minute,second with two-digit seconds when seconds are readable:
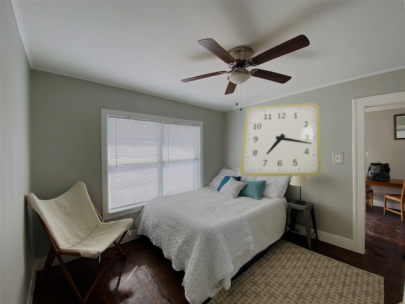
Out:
7,17
